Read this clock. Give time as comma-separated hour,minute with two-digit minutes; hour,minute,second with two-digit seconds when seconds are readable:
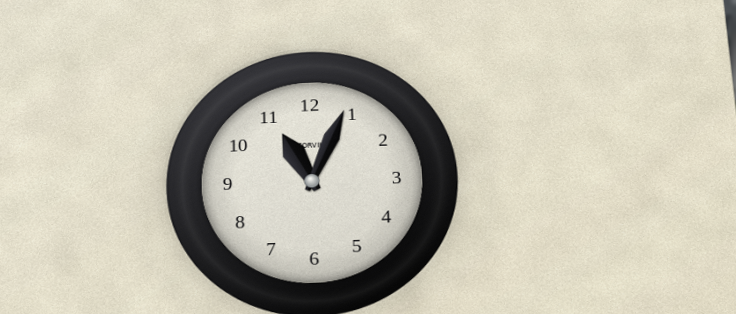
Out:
11,04
